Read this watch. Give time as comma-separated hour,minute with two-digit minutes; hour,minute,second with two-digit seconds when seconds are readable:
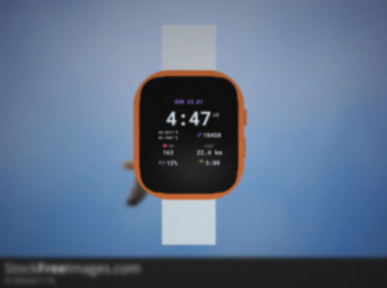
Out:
4,47
